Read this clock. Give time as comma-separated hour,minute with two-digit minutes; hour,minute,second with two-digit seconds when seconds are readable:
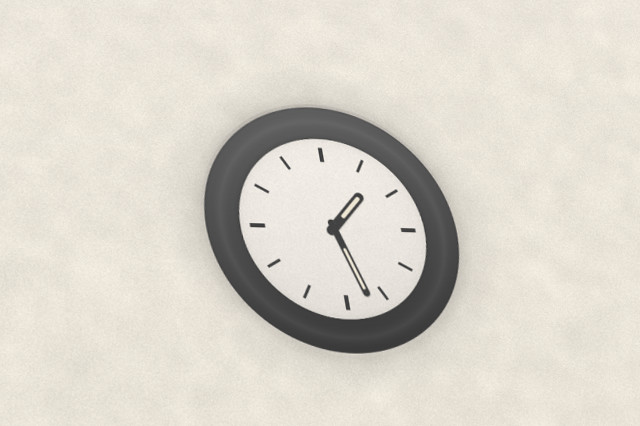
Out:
1,27
